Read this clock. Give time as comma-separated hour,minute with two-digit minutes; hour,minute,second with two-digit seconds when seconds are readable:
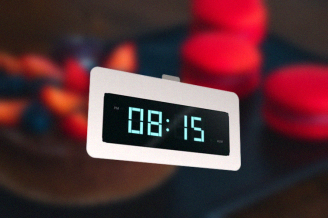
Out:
8,15
